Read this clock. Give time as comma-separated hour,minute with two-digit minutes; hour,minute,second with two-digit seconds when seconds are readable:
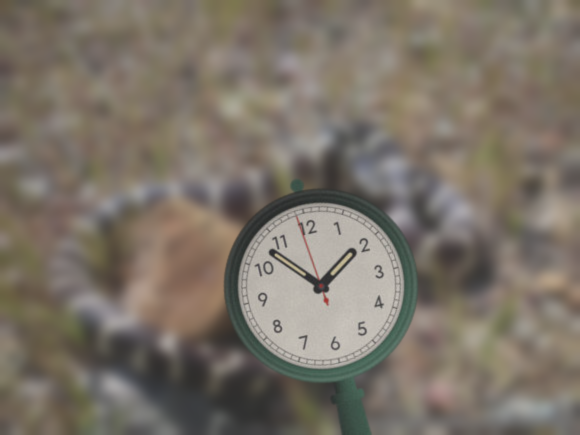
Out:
1,52,59
